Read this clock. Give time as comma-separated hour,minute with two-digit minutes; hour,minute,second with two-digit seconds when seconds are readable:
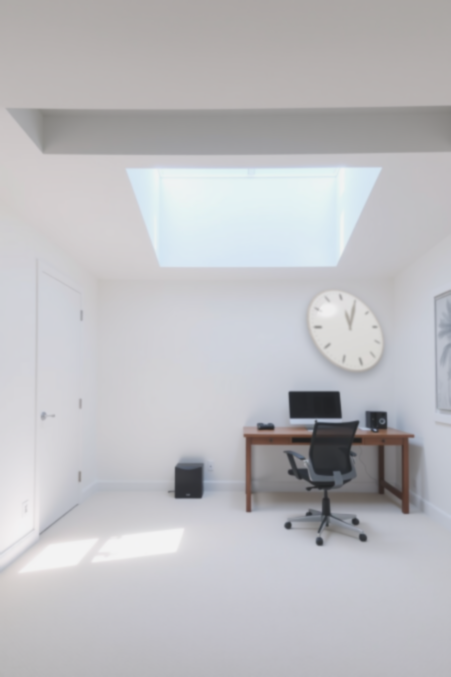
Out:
12,05
